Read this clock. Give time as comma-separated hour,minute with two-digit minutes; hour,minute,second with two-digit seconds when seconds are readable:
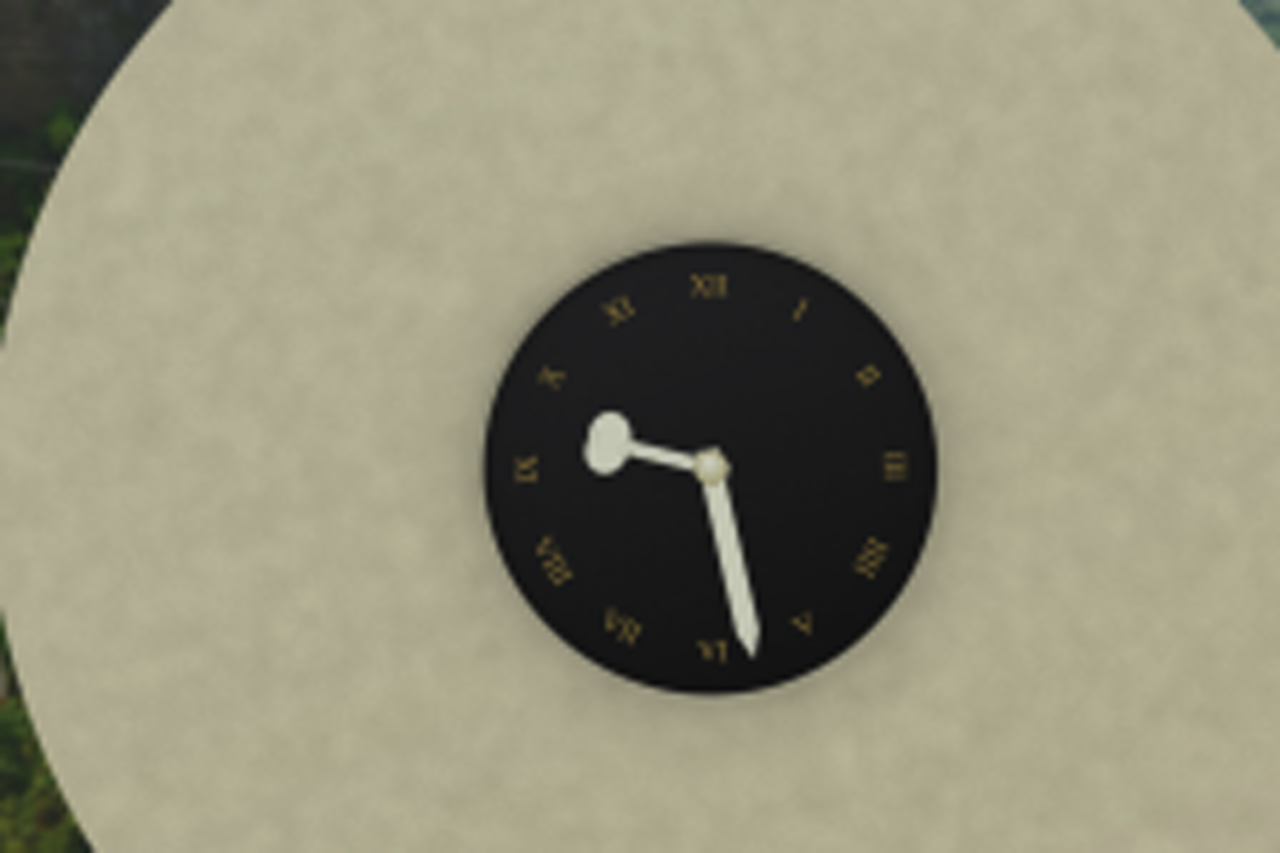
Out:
9,28
